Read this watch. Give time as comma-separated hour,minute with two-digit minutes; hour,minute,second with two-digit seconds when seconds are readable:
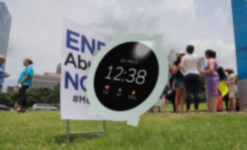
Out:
12,38
